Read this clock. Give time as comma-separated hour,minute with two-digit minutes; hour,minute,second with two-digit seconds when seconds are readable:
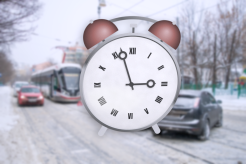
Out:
2,57
